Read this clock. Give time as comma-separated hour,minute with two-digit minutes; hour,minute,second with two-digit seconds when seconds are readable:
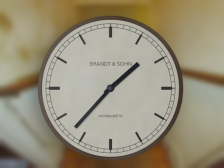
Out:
1,37
